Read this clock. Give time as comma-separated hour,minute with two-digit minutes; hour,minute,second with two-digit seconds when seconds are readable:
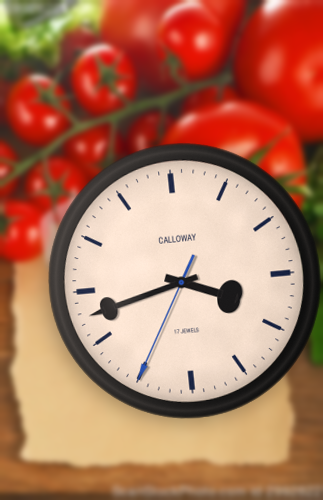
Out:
3,42,35
